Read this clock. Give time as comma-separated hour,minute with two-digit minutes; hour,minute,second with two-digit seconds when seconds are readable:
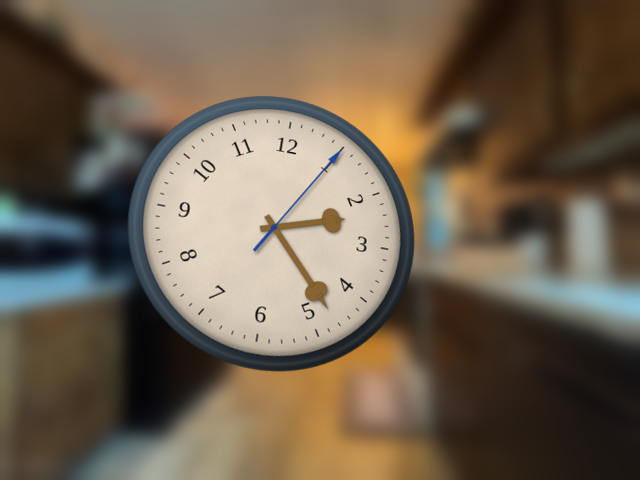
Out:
2,23,05
